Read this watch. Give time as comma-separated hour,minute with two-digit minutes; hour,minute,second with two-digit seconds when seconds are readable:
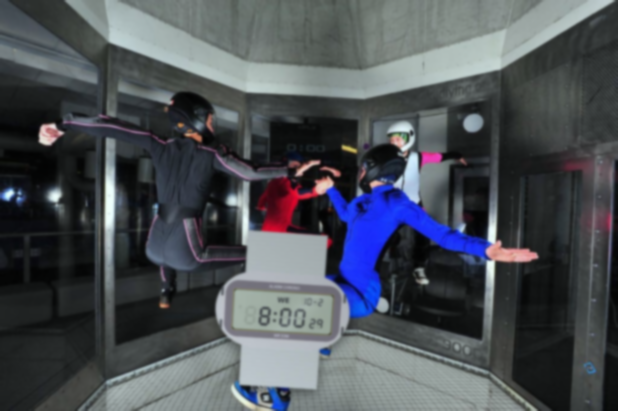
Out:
8,00
